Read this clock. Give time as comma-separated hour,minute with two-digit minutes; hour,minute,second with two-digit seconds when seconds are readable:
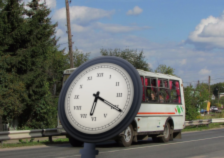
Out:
6,20
